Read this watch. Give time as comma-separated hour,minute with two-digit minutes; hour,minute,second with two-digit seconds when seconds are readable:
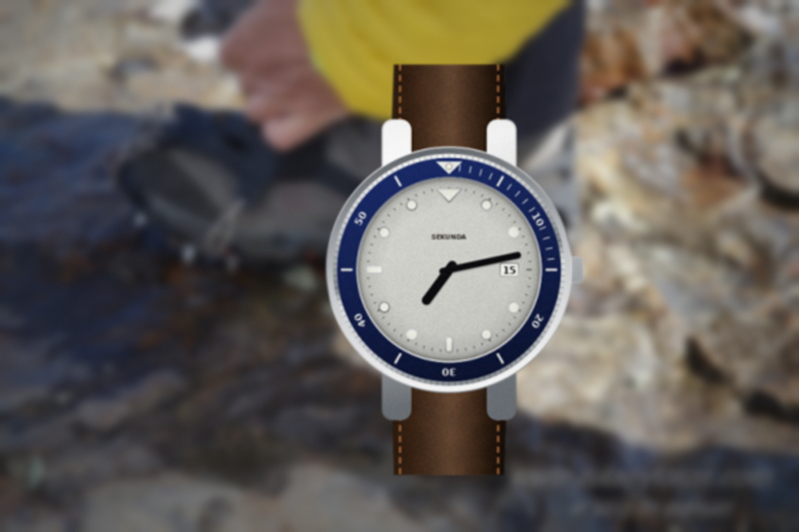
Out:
7,13
